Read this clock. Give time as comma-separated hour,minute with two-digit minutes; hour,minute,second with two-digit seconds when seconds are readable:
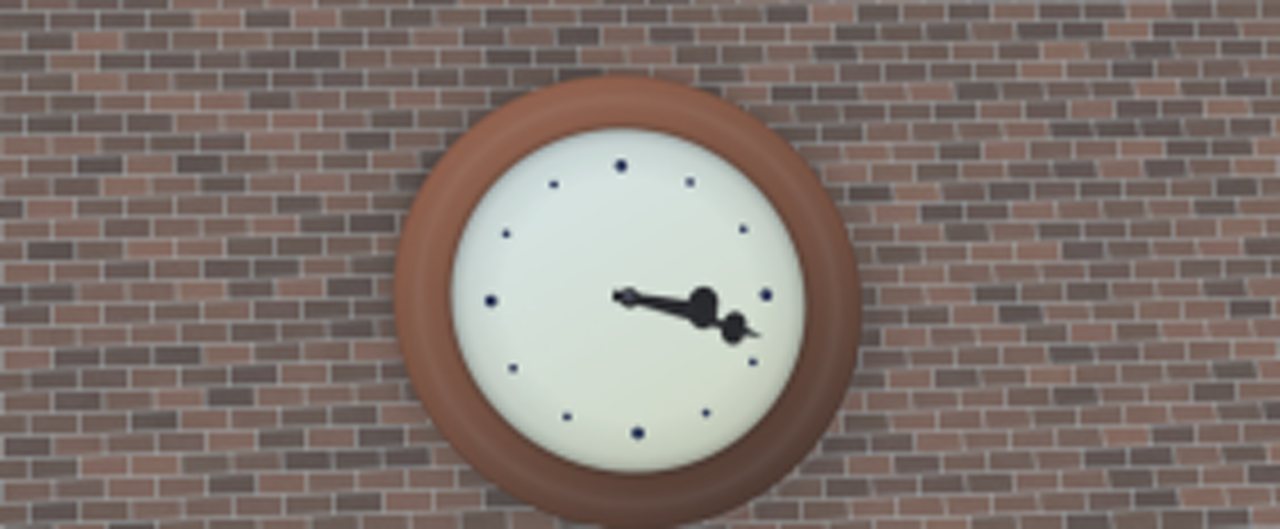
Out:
3,18
